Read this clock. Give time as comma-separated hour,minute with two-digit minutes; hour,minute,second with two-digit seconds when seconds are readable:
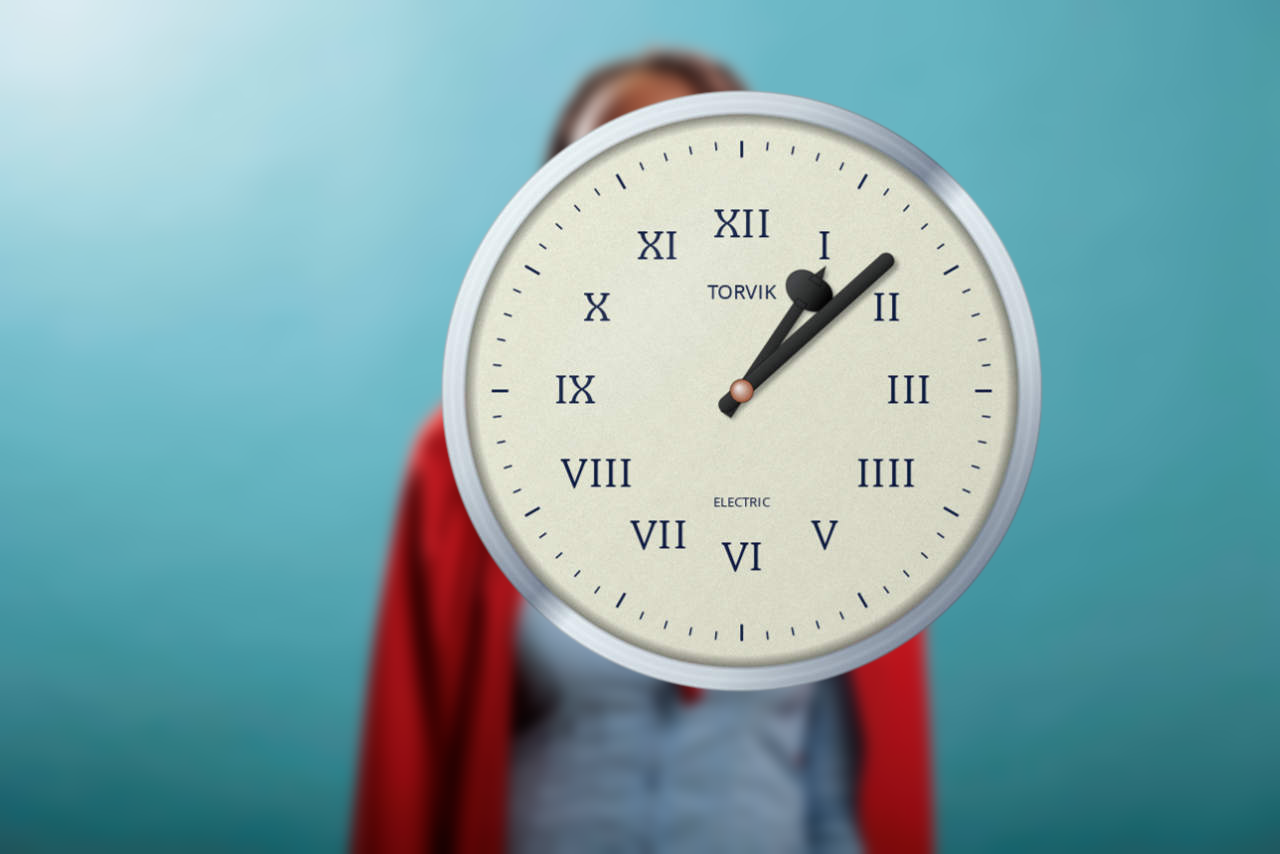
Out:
1,08
